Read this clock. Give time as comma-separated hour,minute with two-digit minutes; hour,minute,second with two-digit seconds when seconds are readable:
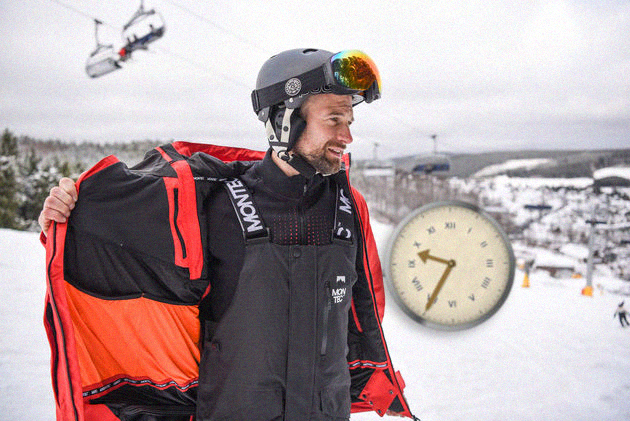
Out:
9,35
